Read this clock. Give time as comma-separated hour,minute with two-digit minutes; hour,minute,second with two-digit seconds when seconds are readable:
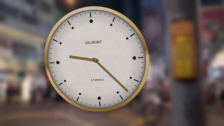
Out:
9,23
